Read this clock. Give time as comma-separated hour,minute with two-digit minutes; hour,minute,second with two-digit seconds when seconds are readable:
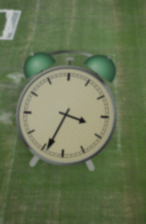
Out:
3,34
